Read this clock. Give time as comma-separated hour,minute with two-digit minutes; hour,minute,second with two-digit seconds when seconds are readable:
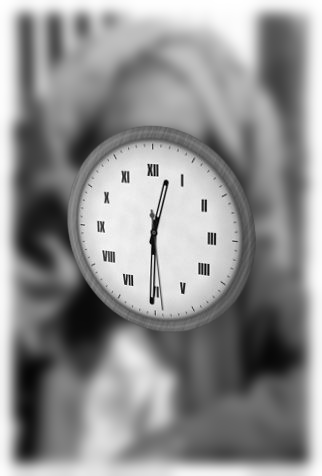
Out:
12,30,29
